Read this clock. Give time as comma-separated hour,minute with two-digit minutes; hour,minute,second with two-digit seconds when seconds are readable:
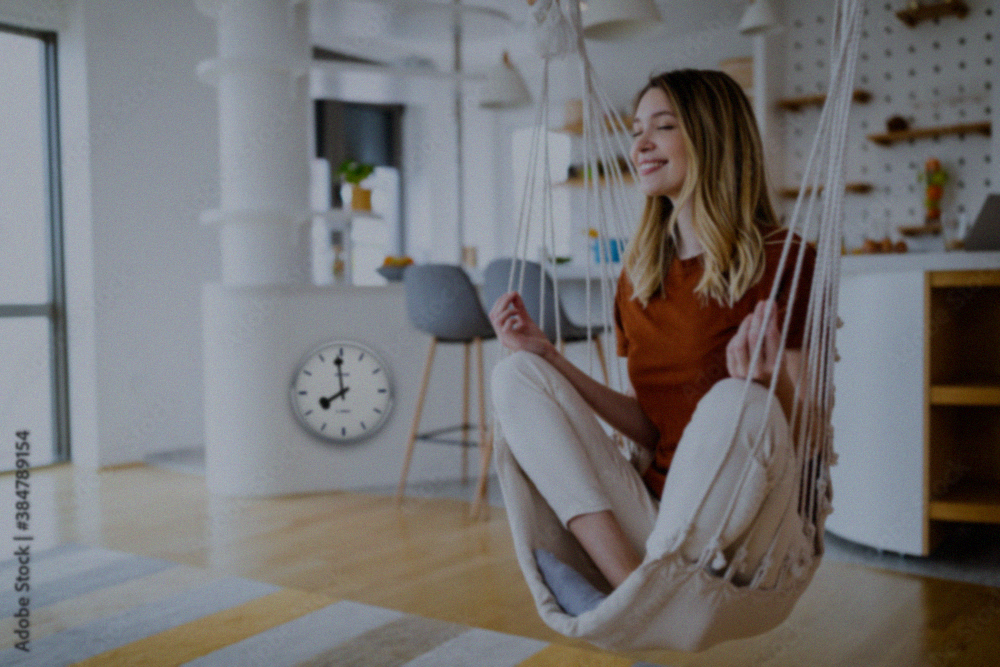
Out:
7,59
